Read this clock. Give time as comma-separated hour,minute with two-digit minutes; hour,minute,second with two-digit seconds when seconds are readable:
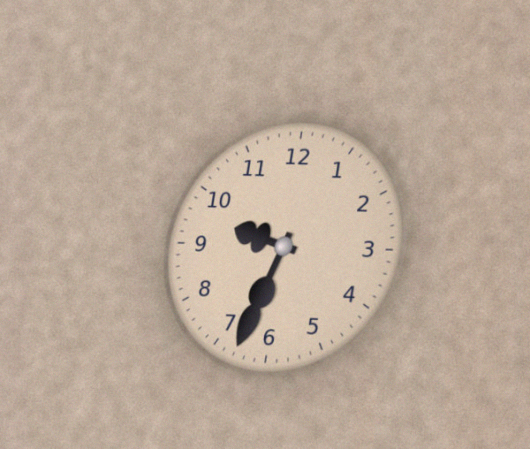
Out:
9,33
